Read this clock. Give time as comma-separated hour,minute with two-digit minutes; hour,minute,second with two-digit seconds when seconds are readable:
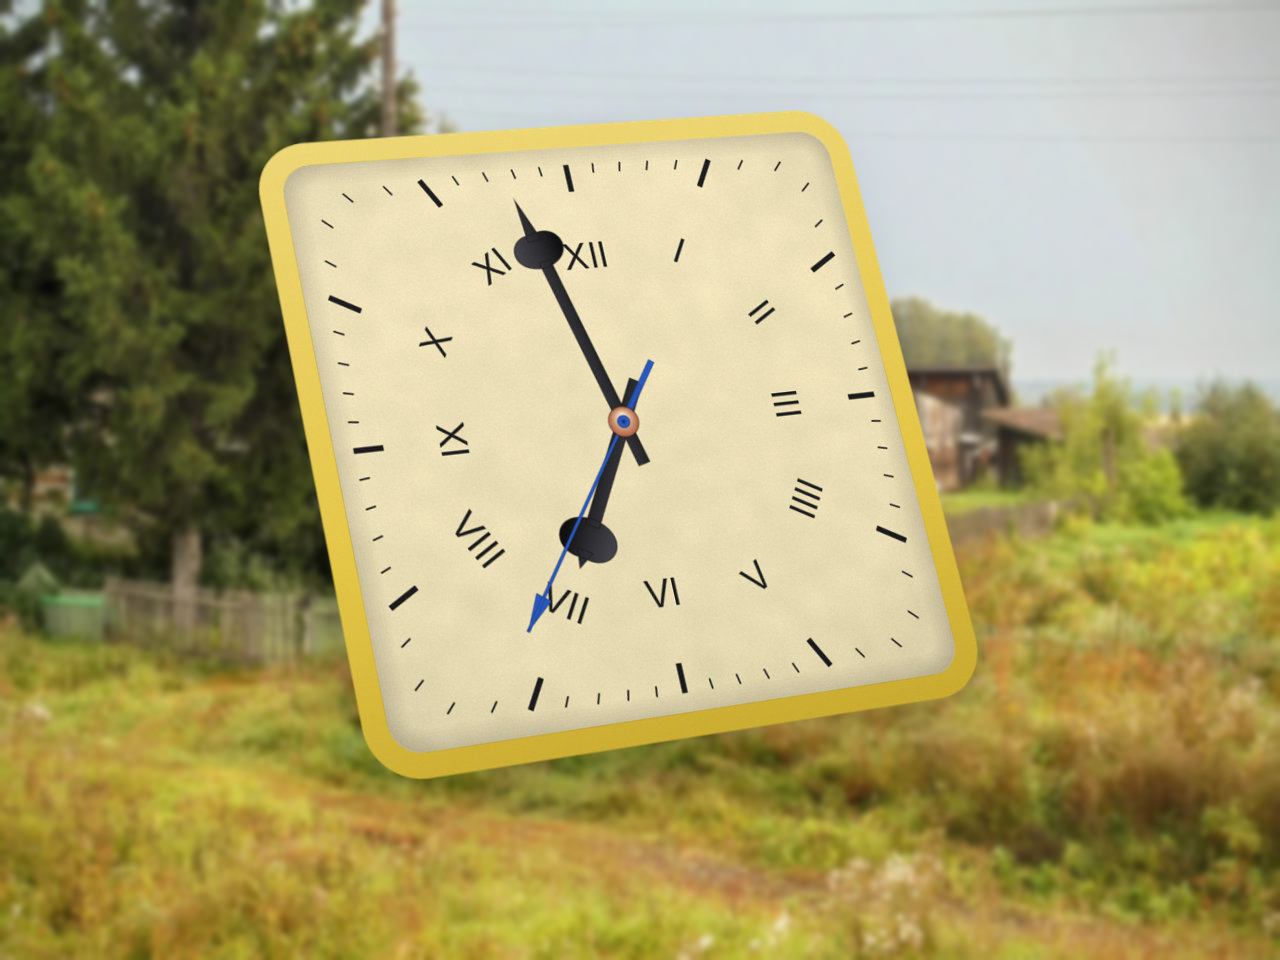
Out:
6,57,36
